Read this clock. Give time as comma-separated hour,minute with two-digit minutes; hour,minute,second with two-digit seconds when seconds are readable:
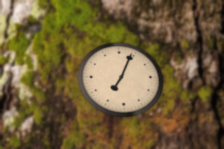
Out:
7,04
